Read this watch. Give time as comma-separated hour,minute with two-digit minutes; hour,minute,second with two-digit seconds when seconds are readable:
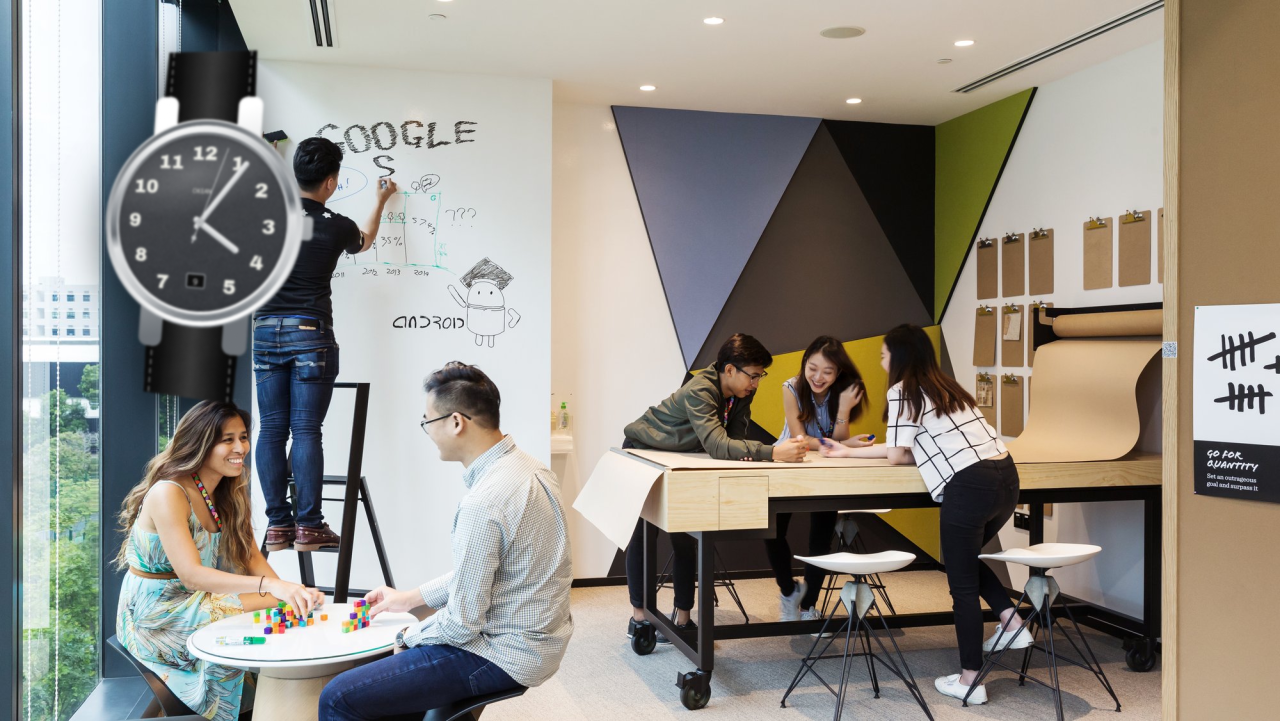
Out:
4,06,03
